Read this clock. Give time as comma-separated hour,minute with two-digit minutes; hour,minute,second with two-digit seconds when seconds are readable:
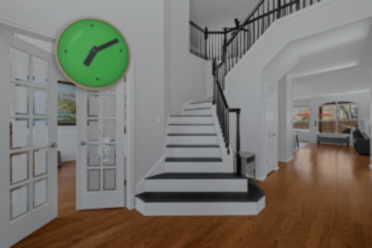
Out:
7,11
